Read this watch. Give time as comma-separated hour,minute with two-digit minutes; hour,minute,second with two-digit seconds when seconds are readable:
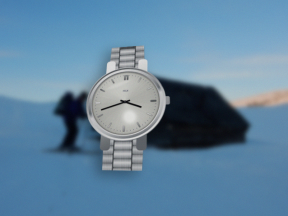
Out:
3,42
